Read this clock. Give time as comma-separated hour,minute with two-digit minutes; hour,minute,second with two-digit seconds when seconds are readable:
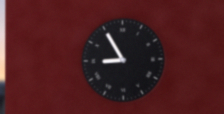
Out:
8,55
